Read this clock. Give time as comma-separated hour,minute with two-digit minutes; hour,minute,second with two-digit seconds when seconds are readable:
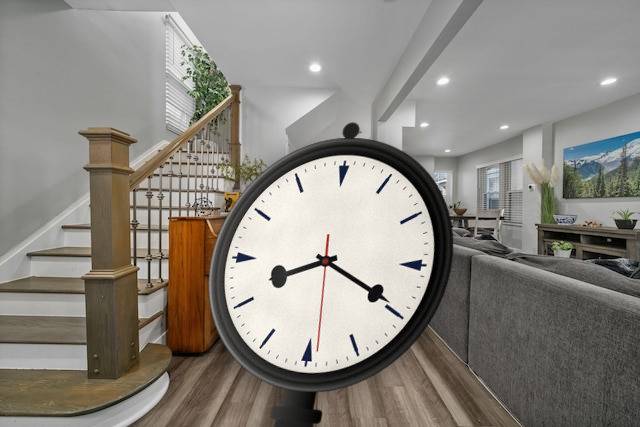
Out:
8,19,29
